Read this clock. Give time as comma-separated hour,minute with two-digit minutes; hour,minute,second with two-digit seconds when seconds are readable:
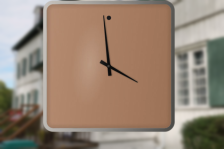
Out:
3,59
